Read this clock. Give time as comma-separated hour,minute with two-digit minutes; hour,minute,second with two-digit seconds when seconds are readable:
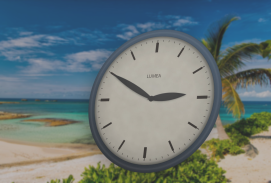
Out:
2,50
